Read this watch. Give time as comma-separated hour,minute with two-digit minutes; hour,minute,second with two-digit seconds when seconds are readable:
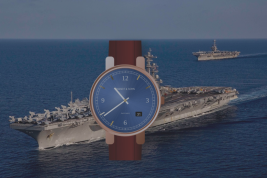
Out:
10,39
